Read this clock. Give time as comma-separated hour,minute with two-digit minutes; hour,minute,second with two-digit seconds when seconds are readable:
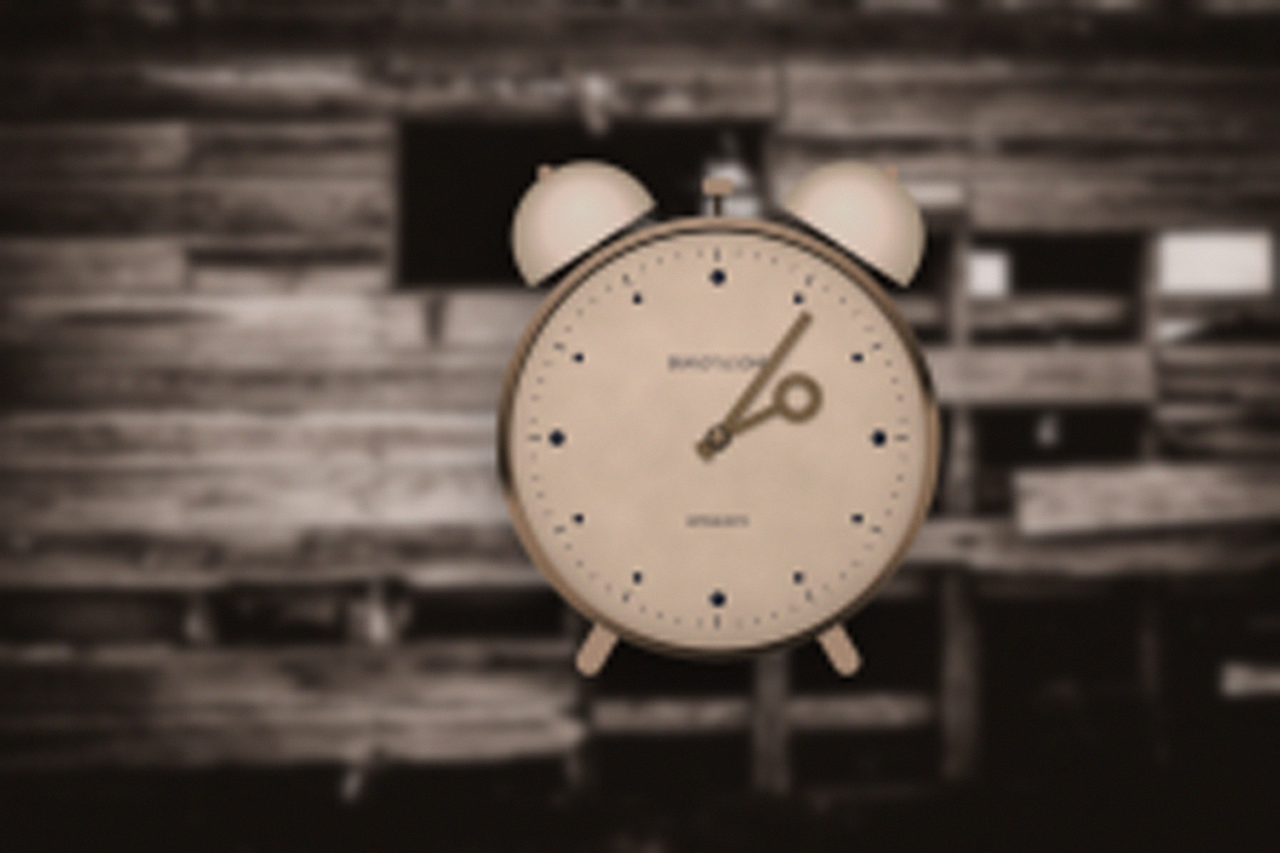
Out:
2,06
